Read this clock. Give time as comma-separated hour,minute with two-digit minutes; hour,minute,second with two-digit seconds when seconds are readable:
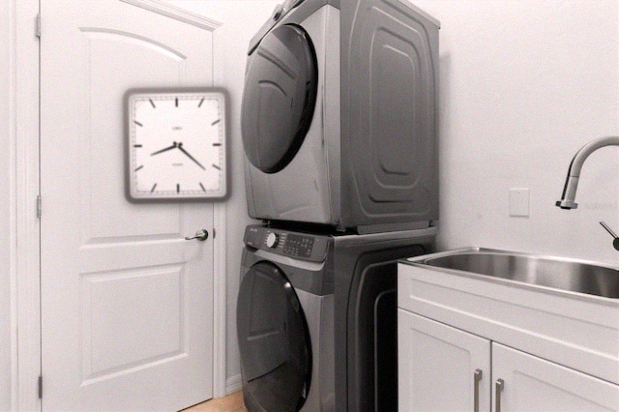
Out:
8,22
